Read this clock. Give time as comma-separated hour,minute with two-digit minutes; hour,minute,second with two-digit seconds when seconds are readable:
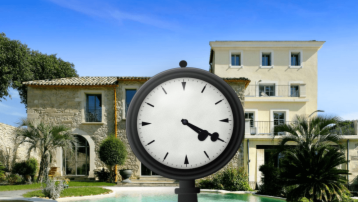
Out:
4,20
